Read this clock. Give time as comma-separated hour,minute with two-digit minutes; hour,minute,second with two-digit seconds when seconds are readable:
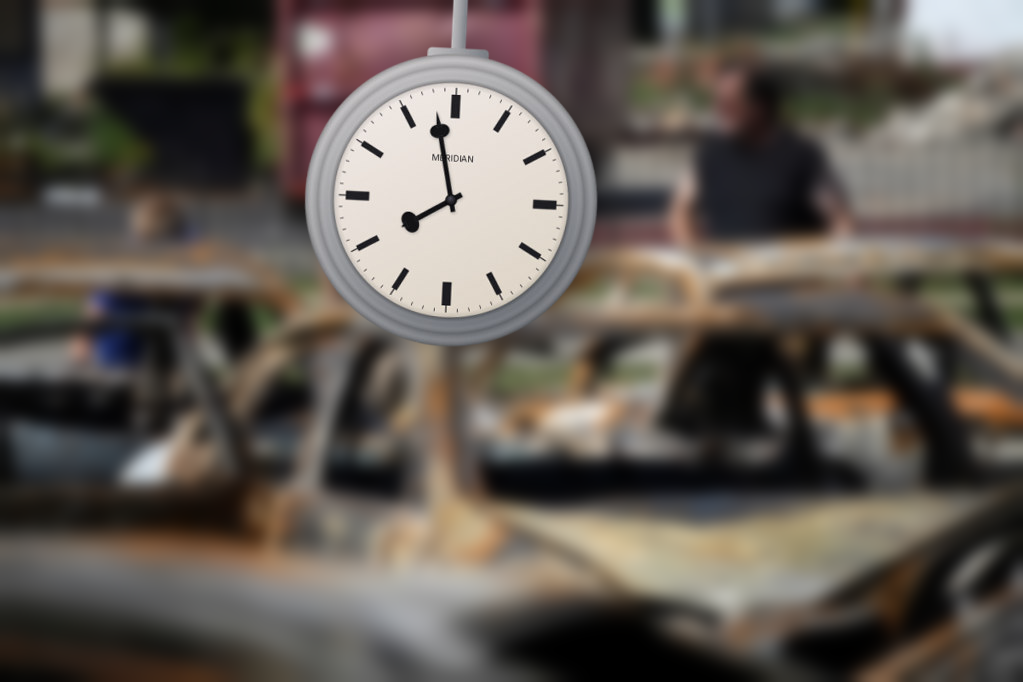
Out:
7,58
